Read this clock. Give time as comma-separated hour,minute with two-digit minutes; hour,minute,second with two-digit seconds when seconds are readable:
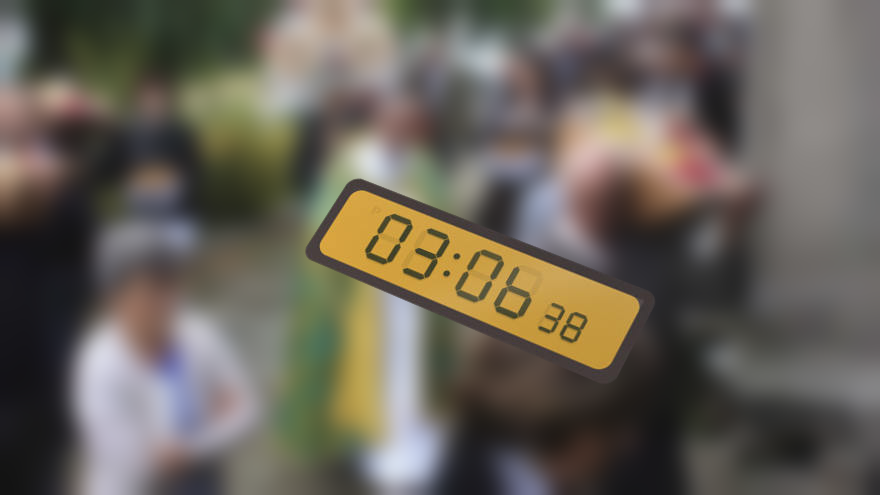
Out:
3,06,38
